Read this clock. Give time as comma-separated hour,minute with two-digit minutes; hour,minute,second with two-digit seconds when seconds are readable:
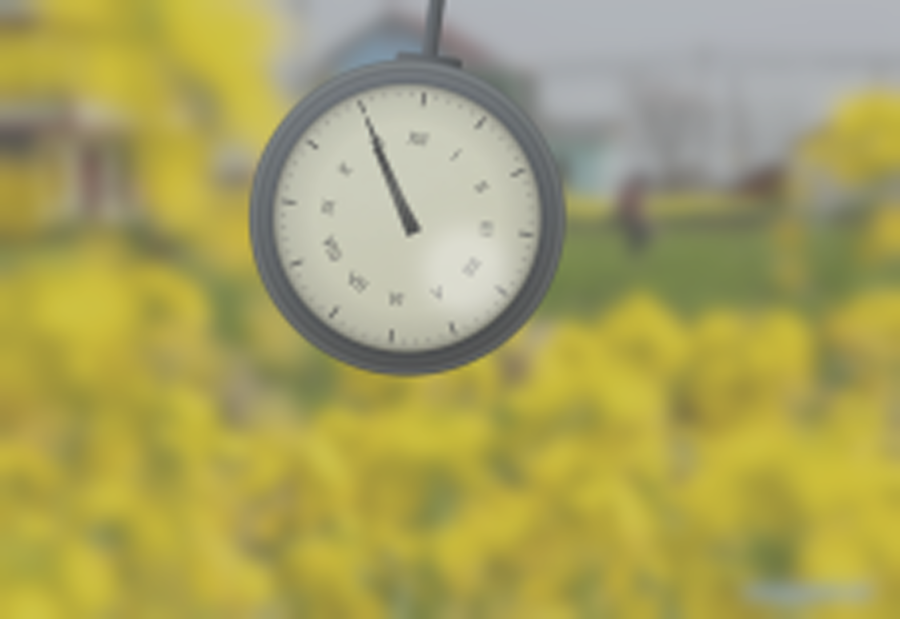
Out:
10,55
